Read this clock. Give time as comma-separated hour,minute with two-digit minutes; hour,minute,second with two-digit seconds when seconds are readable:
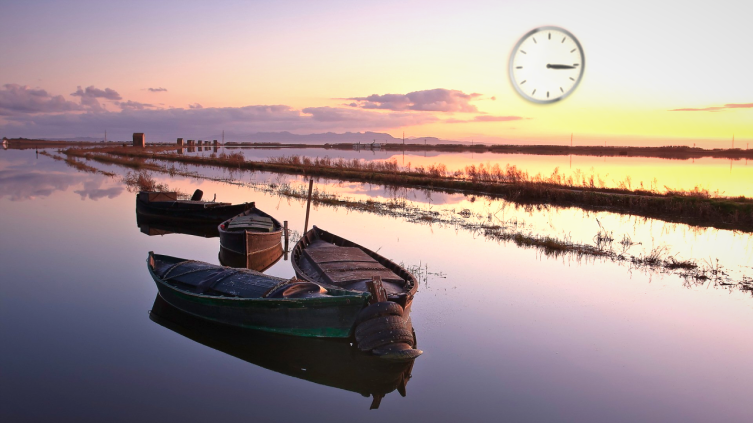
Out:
3,16
